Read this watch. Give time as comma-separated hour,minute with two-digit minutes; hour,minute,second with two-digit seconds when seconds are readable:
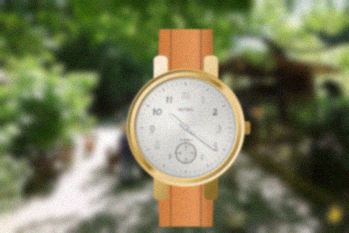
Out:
10,21
